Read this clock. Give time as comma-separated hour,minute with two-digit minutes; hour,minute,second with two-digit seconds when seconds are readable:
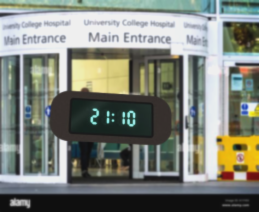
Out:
21,10
